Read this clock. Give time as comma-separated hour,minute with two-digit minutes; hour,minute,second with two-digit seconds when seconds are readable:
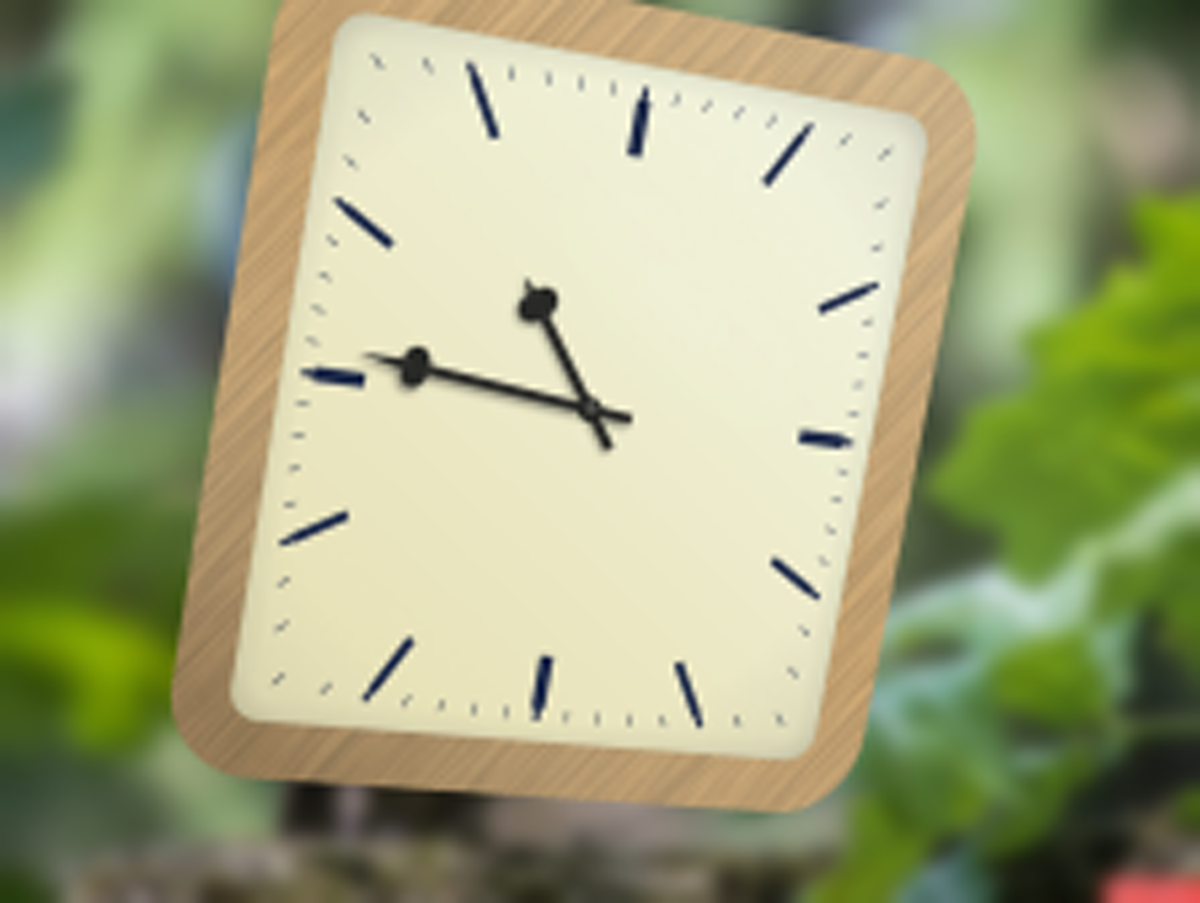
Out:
10,46
